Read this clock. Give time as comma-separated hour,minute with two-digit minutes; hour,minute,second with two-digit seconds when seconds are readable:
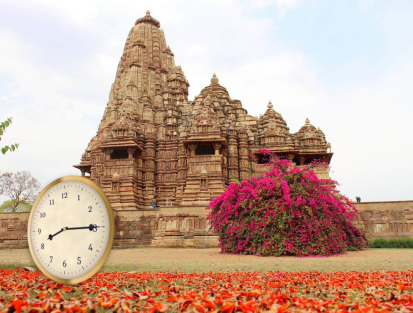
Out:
8,15
